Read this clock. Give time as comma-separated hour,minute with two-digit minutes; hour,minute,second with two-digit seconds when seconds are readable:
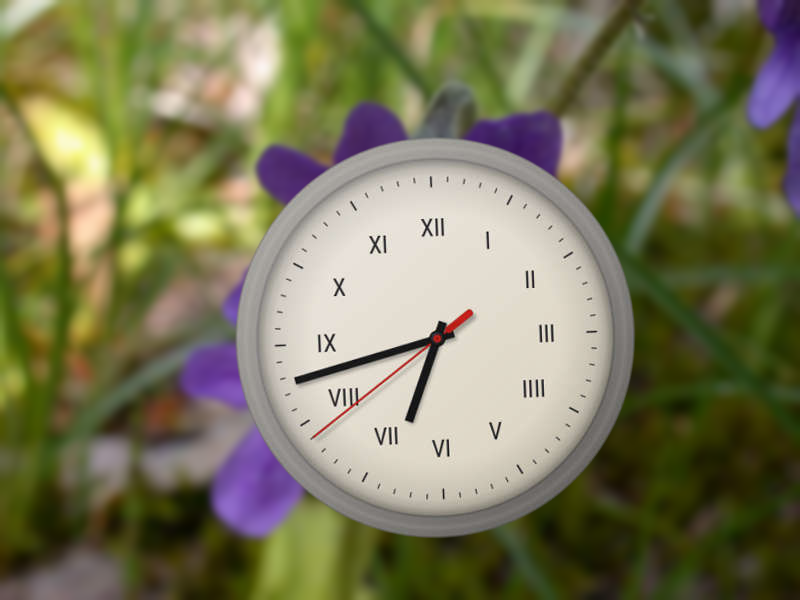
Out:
6,42,39
